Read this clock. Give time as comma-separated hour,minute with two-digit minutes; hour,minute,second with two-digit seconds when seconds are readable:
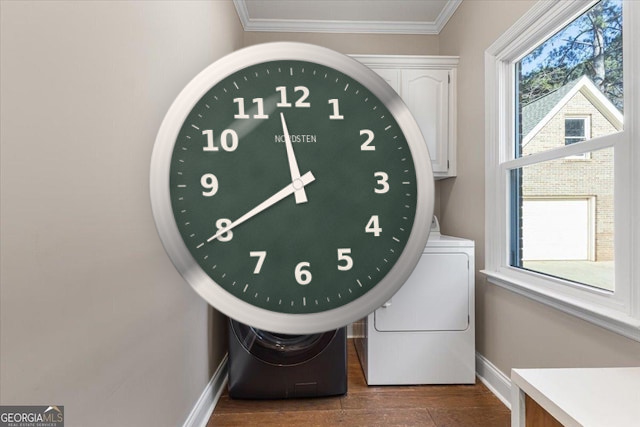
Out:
11,40
